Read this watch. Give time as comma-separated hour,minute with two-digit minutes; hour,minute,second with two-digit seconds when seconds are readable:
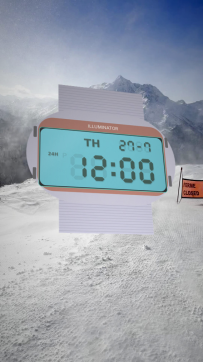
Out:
12,00
